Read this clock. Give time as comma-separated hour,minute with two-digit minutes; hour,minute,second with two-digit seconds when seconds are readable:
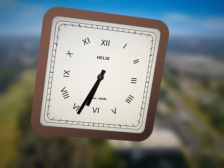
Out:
6,34
